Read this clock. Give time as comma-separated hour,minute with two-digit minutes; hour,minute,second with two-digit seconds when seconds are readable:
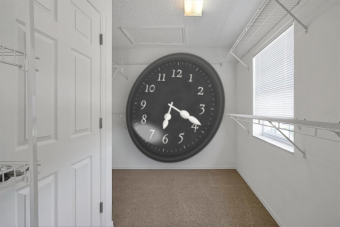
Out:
6,19
